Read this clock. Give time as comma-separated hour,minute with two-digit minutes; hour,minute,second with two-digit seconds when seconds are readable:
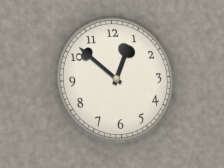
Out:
12,52
